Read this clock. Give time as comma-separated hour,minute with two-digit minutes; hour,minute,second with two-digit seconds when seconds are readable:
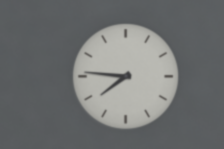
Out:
7,46
